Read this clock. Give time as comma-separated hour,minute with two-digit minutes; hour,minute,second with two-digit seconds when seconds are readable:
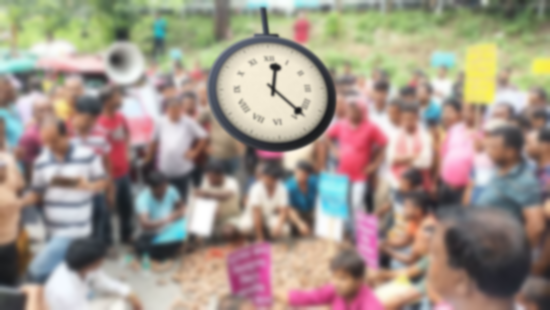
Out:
12,23
